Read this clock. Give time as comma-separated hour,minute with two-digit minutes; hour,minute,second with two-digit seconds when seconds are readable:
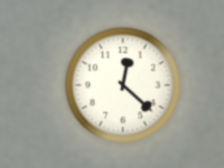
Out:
12,22
